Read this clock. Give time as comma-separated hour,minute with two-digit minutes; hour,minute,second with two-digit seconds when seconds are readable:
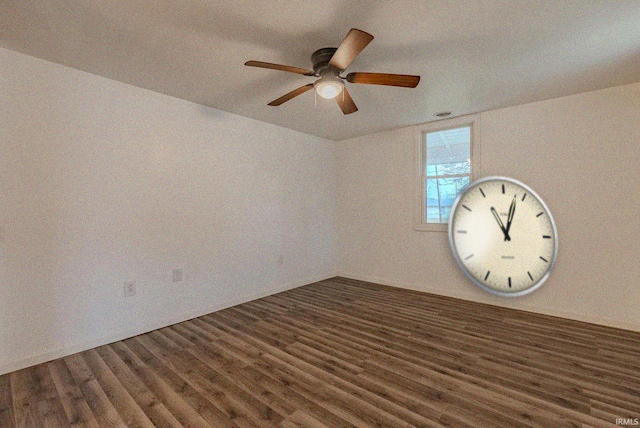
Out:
11,03
